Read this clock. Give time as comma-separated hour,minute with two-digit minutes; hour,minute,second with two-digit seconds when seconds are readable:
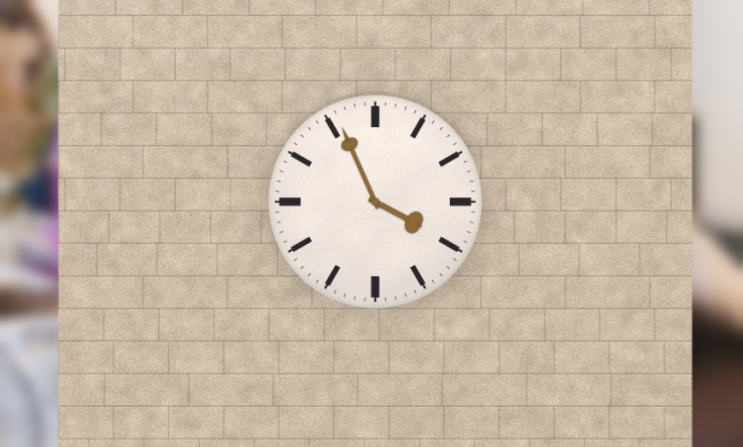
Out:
3,56
